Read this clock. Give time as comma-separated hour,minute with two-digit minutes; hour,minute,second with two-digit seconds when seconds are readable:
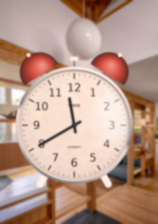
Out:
11,40
